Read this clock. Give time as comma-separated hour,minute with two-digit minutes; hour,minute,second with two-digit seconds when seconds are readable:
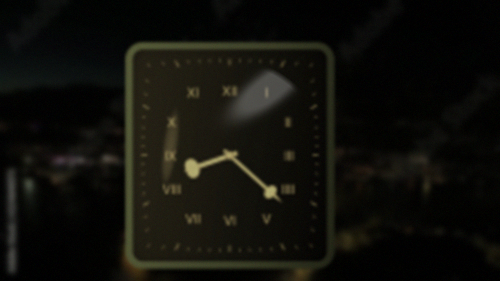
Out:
8,22
